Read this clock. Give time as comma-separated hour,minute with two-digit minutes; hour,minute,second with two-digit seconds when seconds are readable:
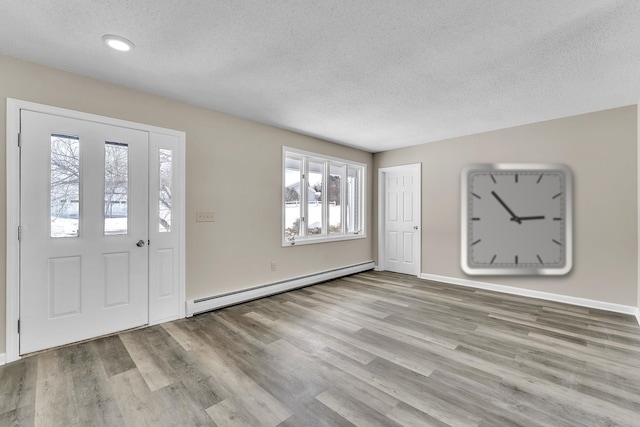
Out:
2,53
